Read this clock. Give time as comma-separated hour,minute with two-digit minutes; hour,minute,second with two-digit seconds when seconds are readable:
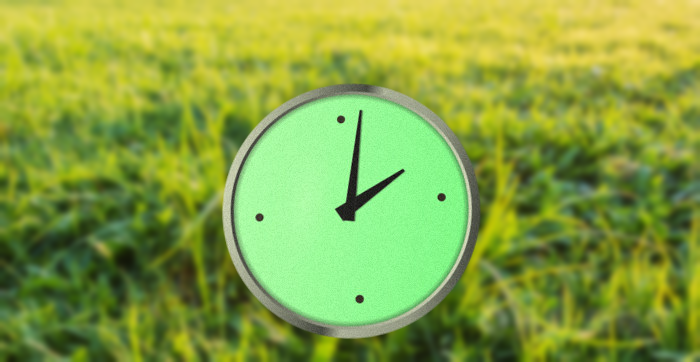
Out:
2,02
